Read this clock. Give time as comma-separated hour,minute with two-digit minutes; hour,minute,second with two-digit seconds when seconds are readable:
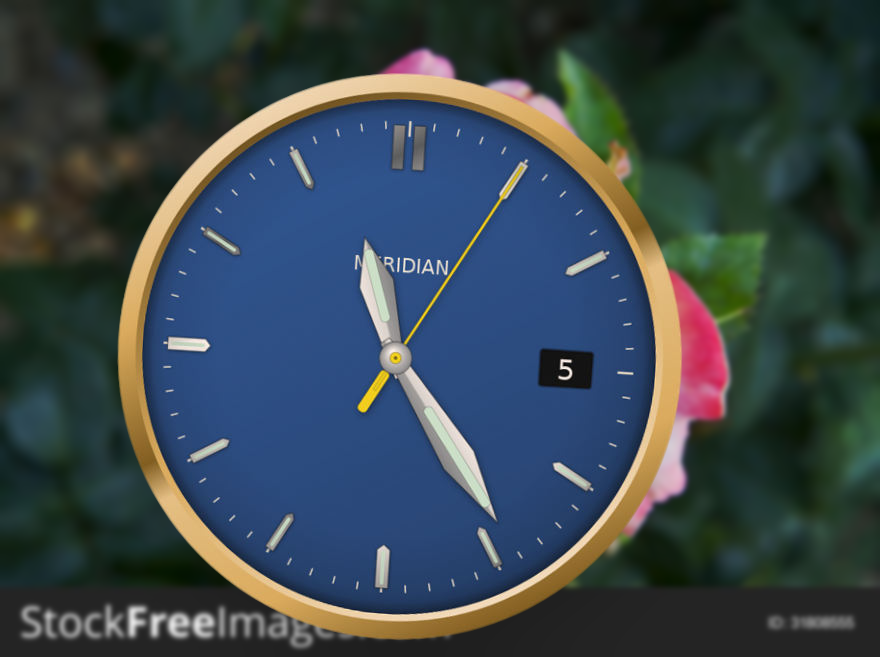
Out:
11,24,05
